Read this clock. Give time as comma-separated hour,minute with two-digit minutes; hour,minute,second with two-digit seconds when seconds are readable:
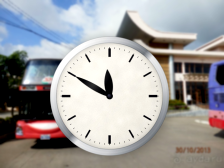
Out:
11,50
